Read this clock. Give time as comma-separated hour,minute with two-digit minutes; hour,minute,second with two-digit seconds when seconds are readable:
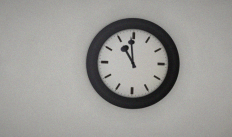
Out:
10,59
